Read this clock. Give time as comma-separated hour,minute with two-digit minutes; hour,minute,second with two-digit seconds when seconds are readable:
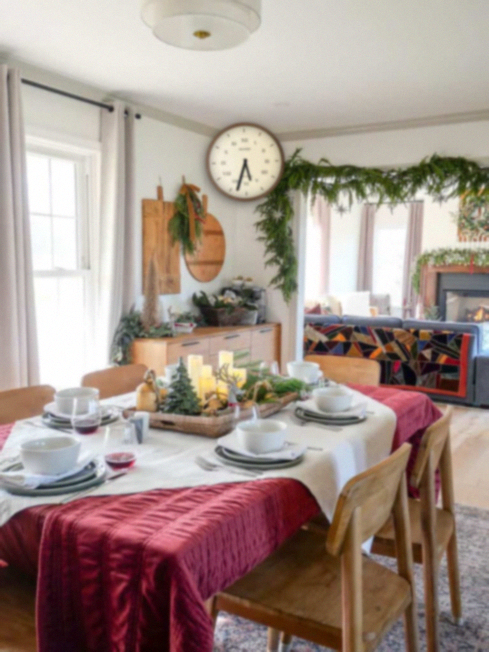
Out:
5,33
